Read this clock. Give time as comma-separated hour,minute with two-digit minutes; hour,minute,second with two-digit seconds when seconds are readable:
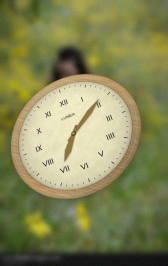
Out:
7,09
